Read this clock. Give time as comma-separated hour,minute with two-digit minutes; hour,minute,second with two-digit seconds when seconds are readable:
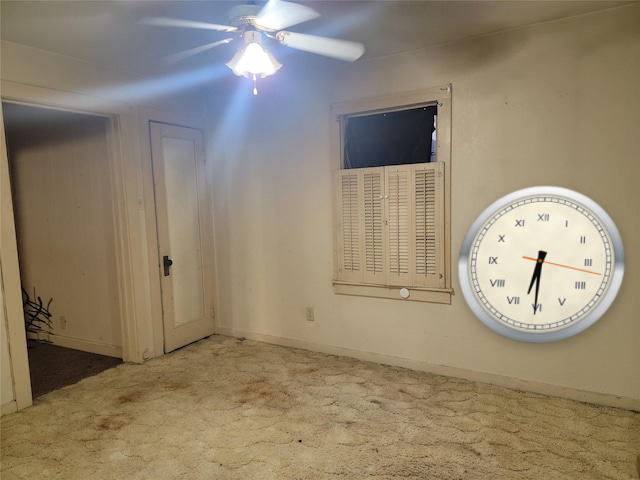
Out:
6,30,17
